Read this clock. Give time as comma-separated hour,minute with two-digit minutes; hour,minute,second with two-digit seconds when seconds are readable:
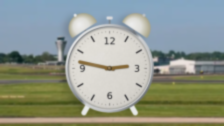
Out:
2,47
